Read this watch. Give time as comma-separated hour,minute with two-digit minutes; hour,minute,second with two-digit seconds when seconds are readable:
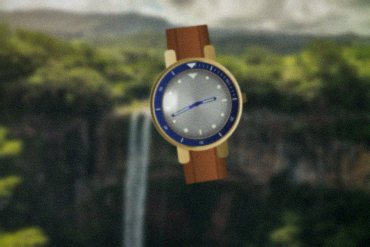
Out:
2,42
